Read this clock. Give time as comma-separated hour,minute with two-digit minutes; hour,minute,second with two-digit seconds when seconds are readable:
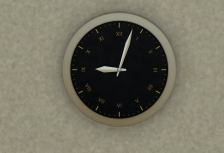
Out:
9,03
